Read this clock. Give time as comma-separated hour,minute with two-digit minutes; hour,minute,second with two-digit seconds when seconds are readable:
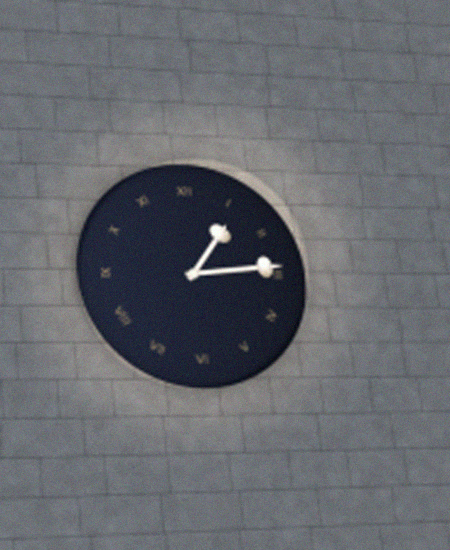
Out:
1,14
